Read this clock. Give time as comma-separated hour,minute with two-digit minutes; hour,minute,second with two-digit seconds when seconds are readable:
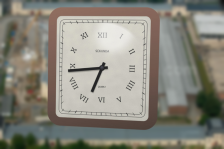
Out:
6,44
